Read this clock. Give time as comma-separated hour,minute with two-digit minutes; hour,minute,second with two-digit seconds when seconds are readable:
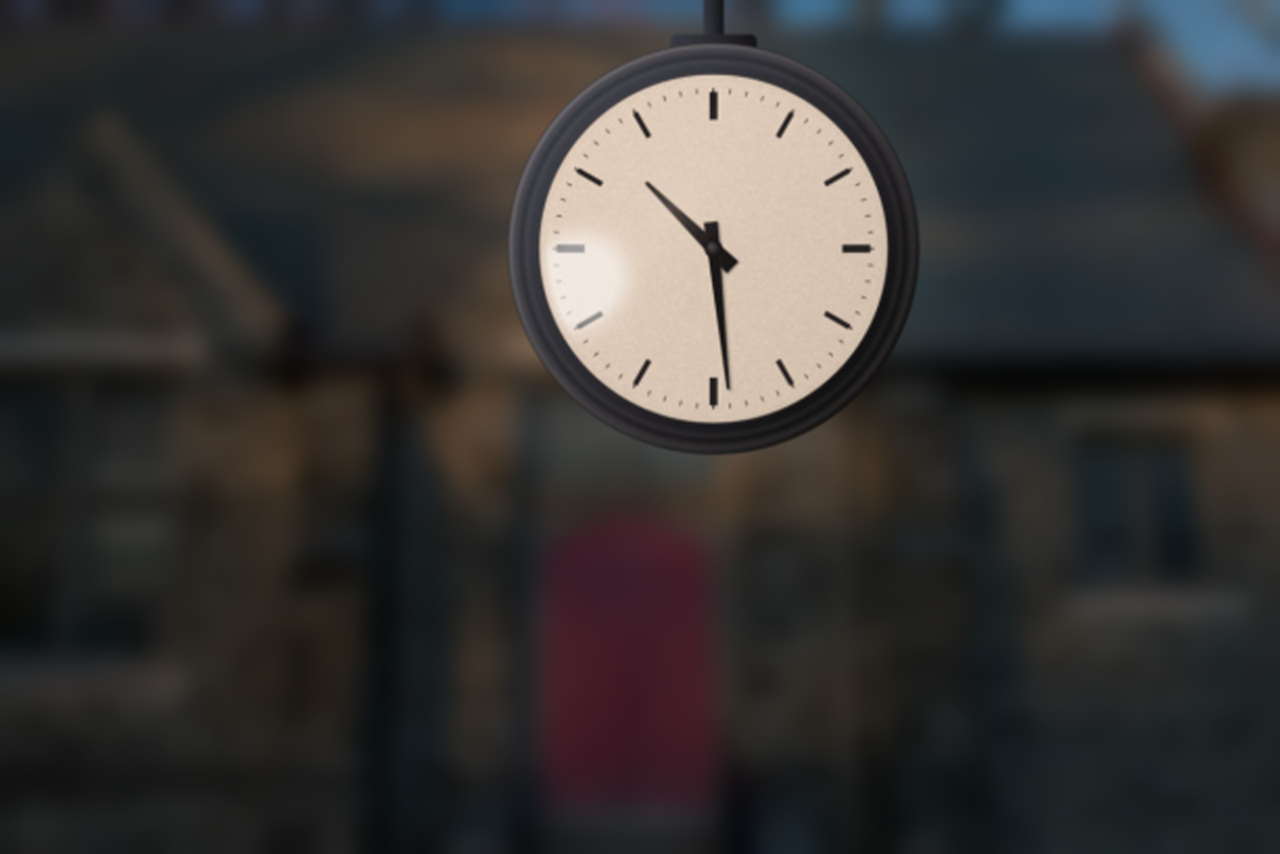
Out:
10,29
